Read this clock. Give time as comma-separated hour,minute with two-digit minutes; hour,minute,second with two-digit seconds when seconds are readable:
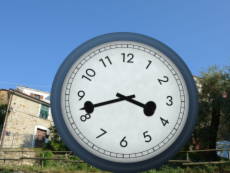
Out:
3,42
